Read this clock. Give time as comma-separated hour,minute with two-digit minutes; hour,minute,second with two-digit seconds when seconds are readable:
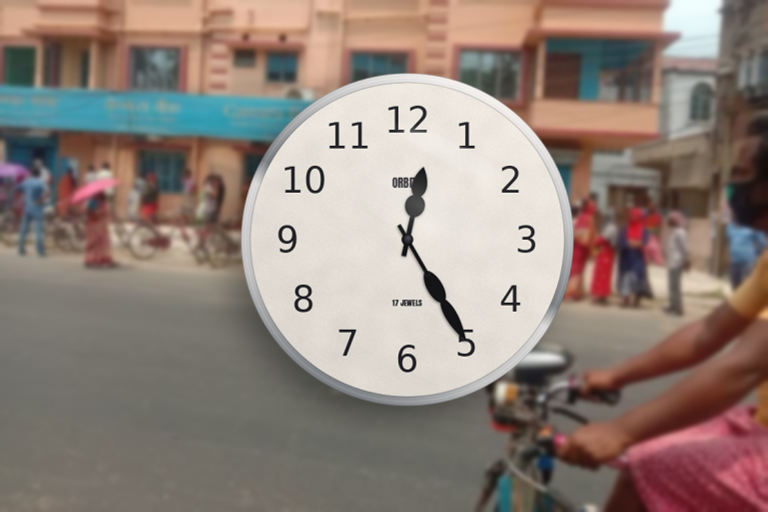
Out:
12,25
